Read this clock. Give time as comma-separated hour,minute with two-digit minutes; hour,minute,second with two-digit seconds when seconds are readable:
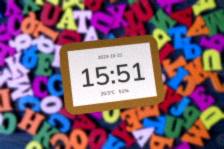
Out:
15,51
